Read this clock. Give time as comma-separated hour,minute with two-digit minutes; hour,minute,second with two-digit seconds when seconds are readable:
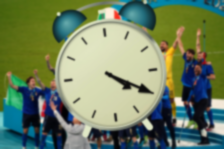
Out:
4,20
